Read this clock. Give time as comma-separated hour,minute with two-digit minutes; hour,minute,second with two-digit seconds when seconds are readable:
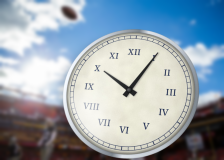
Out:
10,05
